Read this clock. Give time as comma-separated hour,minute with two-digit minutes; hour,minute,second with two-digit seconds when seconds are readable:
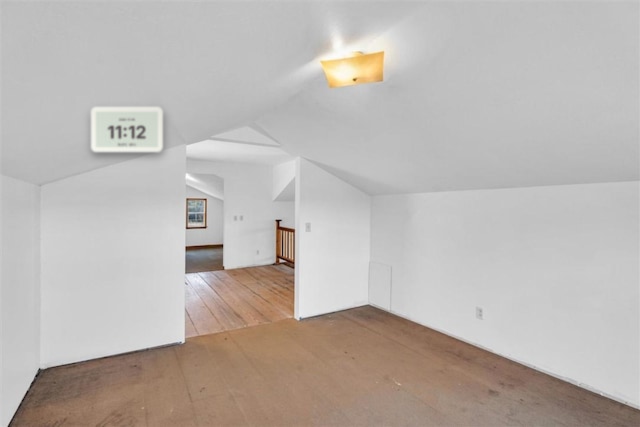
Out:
11,12
